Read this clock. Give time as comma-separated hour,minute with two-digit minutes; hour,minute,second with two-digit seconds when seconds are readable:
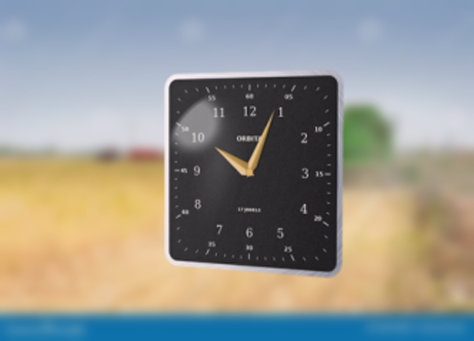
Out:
10,04
